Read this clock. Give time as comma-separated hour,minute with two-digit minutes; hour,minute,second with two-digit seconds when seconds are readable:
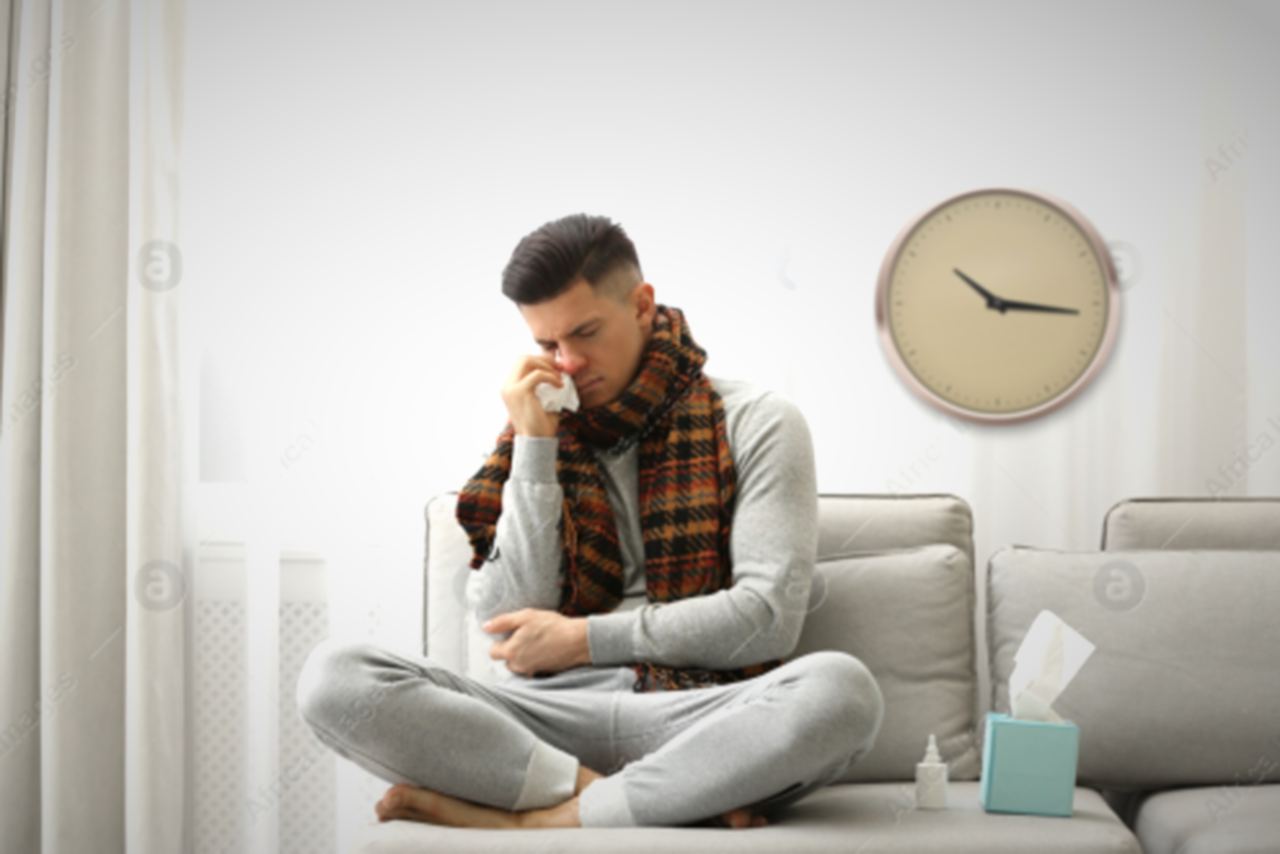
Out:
10,16
